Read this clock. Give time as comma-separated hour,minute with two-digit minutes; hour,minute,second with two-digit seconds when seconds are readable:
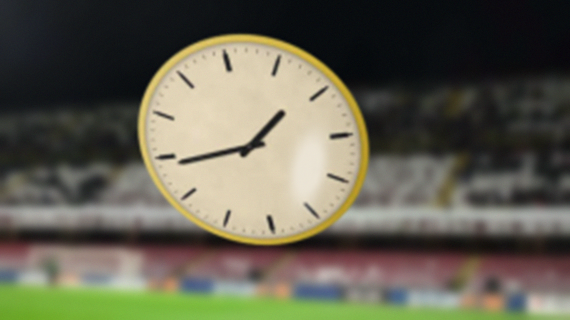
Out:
1,44
